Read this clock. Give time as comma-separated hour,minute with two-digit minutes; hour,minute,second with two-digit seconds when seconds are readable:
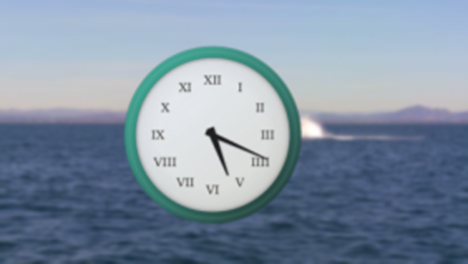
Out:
5,19
